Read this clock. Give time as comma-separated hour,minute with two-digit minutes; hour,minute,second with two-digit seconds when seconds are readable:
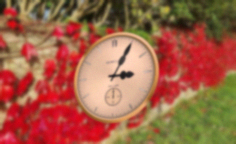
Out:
3,05
